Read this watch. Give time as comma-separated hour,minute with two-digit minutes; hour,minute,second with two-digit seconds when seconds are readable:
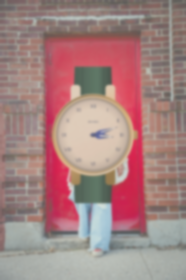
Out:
3,12
